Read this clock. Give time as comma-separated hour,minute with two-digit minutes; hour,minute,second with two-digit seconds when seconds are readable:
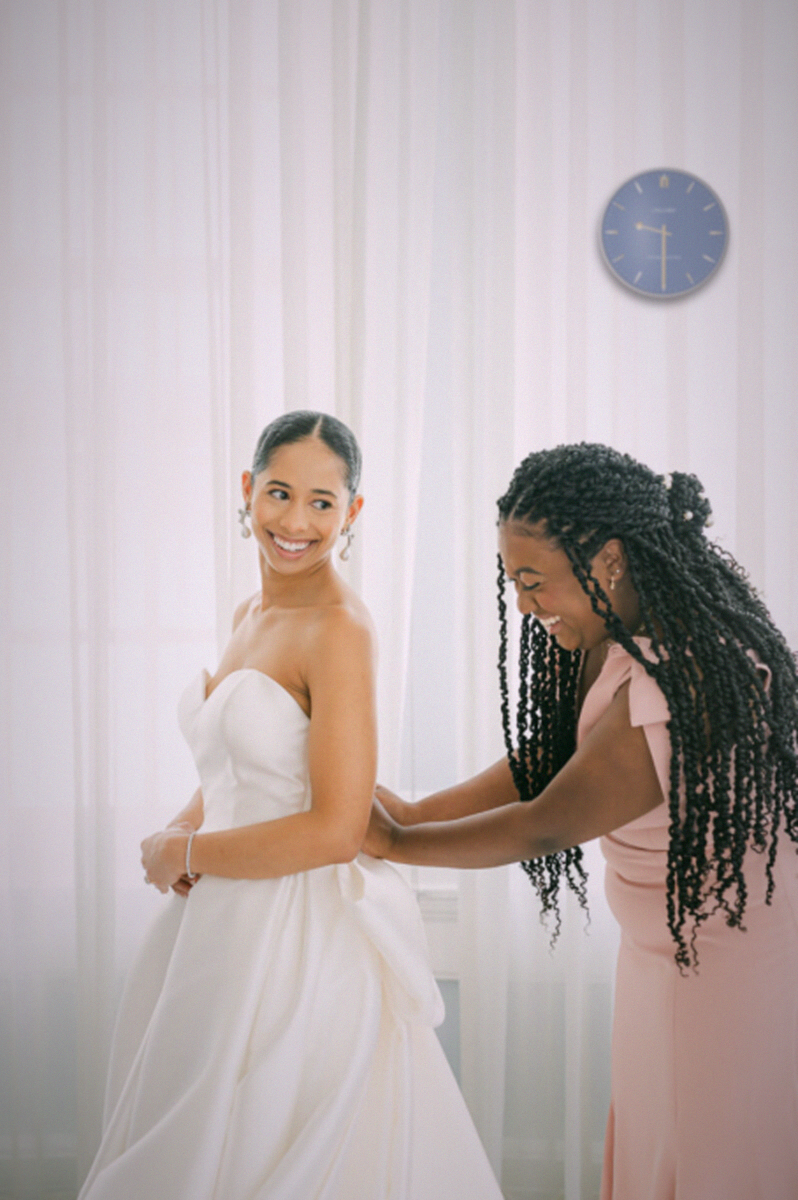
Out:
9,30
